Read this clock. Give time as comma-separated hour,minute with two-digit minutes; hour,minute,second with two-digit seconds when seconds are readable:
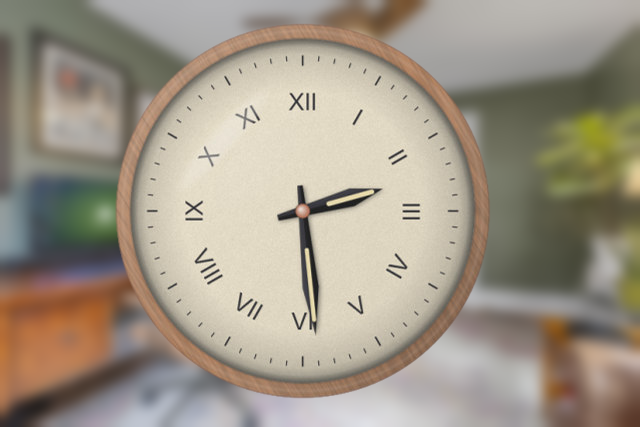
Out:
2,29
